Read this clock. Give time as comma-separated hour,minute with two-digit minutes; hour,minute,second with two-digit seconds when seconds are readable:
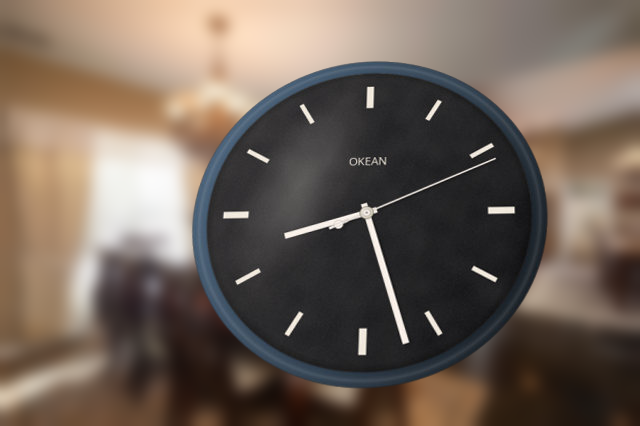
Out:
8,27,11
